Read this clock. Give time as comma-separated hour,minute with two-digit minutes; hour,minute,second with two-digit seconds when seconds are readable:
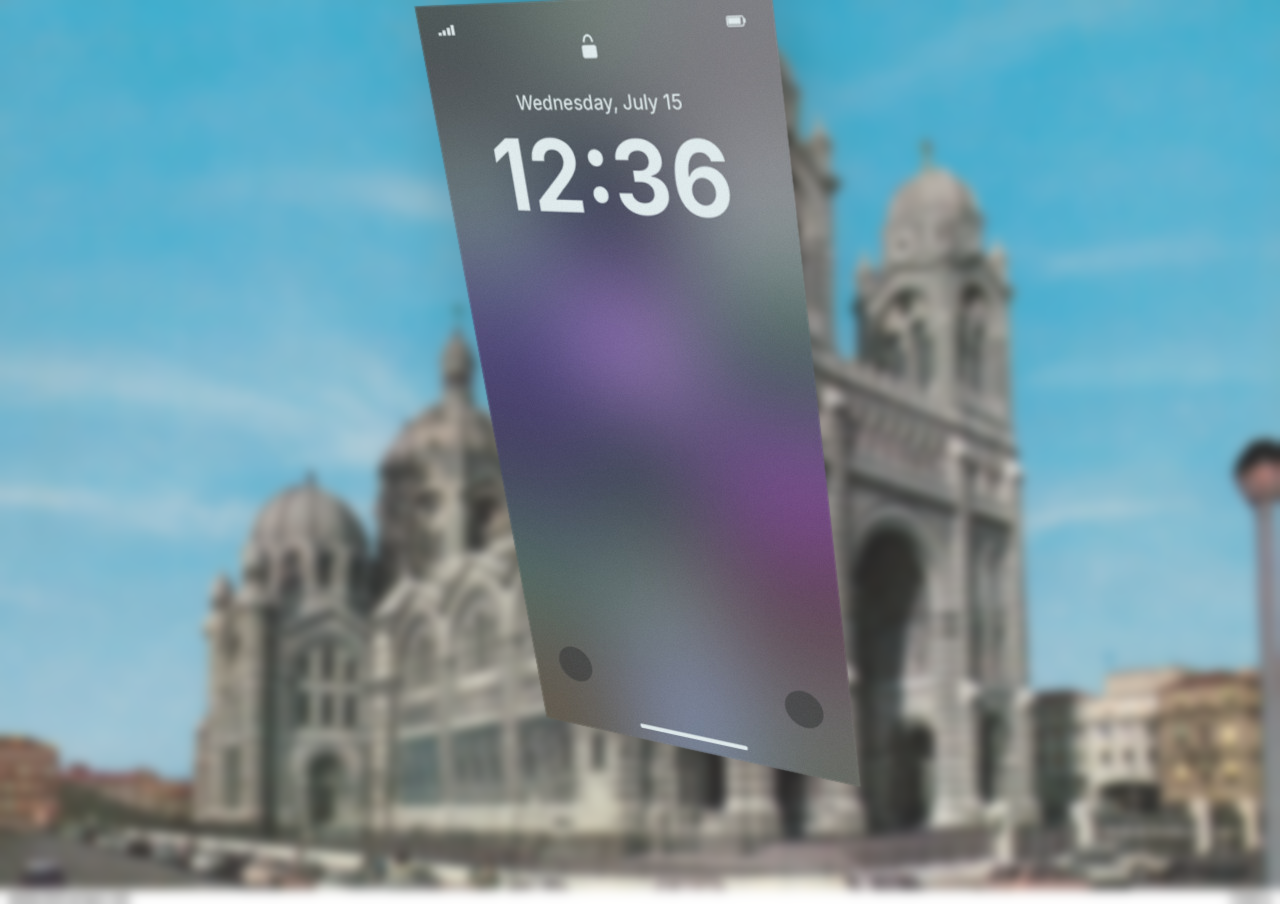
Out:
12,36
